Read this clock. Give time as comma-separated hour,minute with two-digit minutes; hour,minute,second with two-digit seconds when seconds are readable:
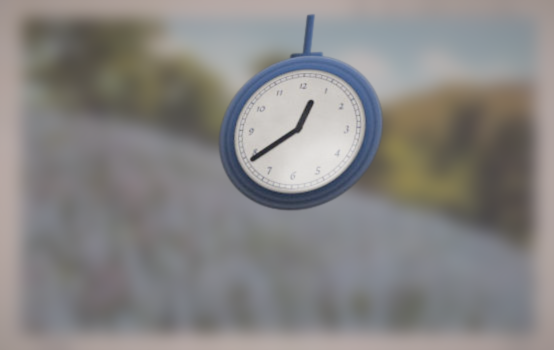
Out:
12,39
